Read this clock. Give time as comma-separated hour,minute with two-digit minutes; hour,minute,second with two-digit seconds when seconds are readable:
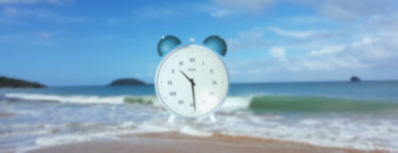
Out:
10,29
